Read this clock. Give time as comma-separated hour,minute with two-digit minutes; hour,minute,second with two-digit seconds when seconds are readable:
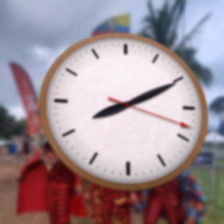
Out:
8,10,18
